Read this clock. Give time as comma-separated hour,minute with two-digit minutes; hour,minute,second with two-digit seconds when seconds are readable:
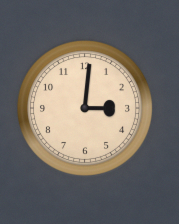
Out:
3,01
